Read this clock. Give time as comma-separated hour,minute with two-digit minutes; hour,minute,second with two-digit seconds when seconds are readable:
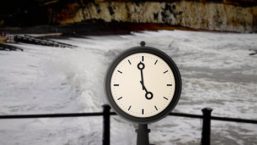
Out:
4,59
